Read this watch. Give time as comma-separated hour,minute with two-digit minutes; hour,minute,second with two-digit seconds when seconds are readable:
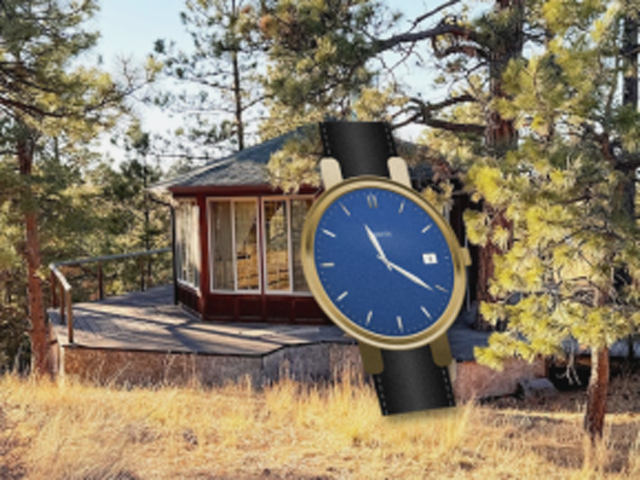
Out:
11,21
